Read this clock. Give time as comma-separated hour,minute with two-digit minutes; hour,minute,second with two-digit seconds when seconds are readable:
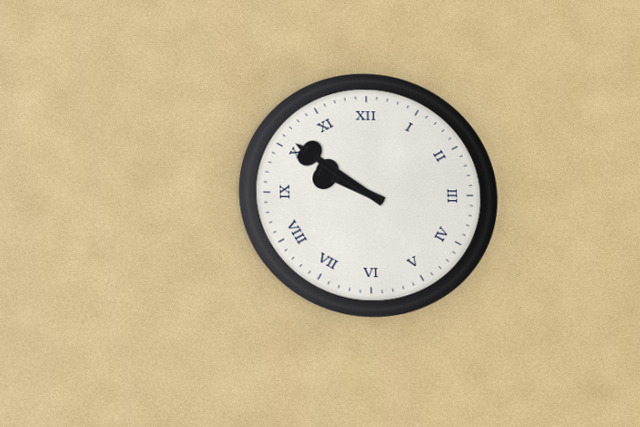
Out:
9,51
